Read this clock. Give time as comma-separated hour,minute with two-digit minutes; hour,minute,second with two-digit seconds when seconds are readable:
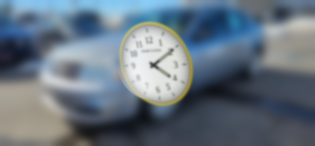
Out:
4,10
